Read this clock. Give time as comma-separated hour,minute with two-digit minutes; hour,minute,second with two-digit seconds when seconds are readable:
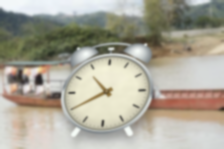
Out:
10,40
